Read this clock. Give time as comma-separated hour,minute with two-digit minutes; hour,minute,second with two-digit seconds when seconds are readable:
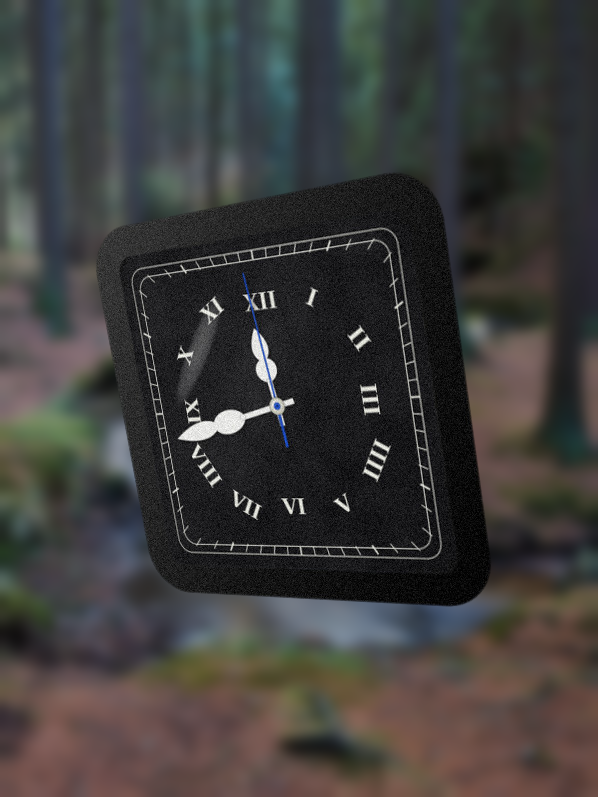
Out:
11,42,59
